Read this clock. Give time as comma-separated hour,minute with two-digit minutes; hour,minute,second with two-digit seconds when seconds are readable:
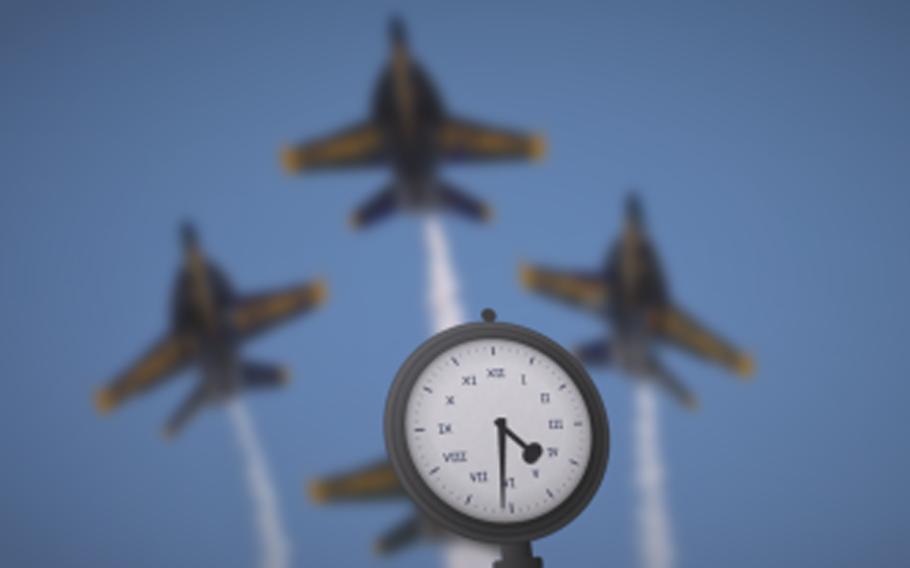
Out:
4,31
